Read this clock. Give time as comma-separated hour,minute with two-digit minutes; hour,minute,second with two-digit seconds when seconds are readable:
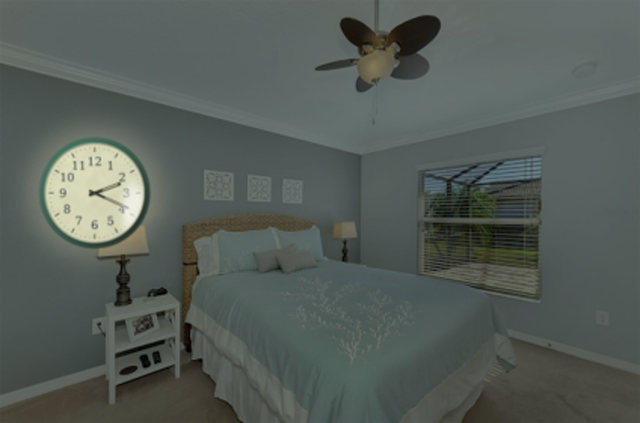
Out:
2,19
